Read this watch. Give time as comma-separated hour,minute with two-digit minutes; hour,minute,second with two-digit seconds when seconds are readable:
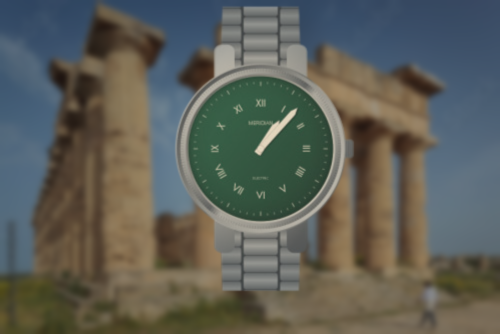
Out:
1,07
